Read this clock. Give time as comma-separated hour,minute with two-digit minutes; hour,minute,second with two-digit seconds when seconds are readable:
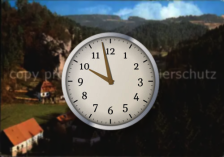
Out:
9,58
